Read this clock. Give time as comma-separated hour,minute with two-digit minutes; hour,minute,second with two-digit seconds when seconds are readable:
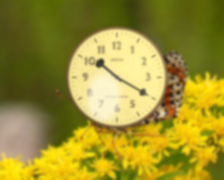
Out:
10,20
